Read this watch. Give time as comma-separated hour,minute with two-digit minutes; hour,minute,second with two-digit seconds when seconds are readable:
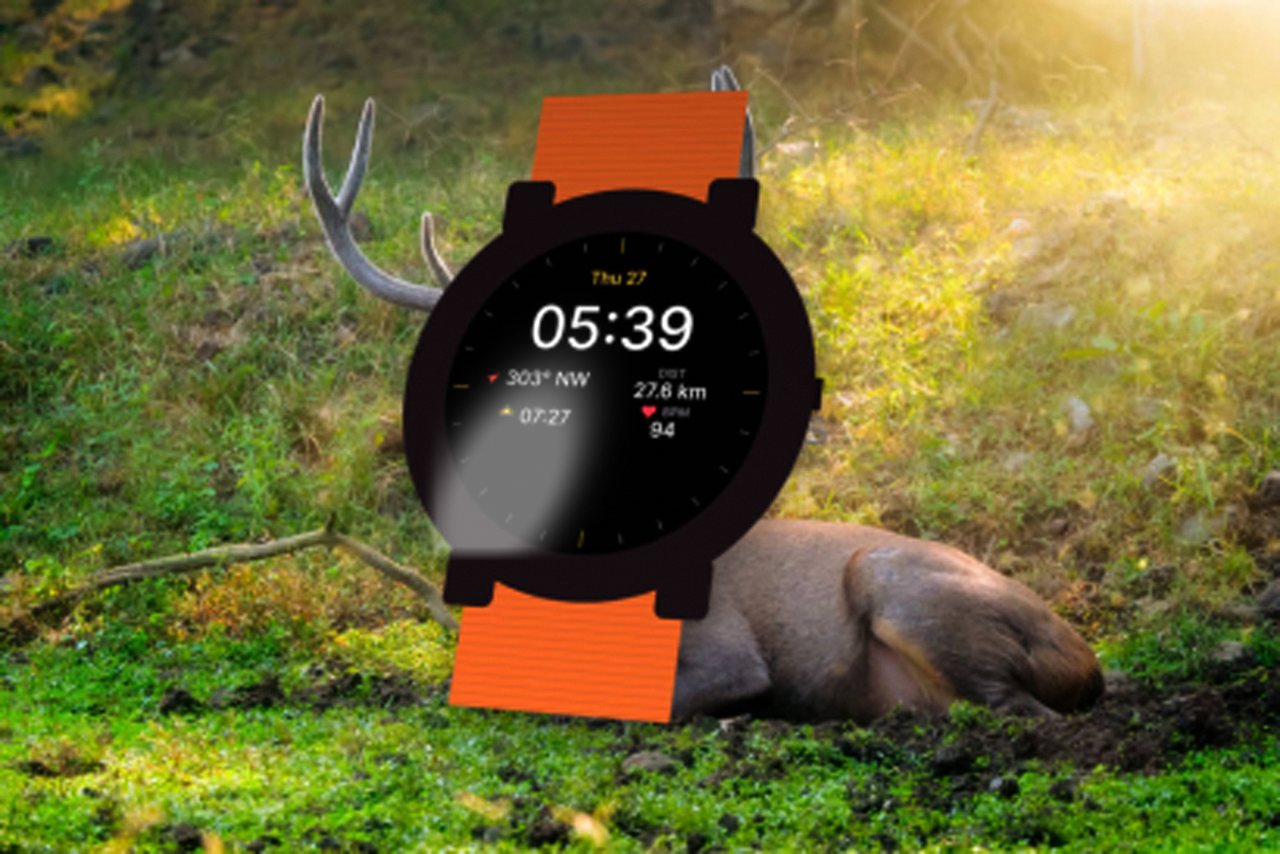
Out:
5,39
